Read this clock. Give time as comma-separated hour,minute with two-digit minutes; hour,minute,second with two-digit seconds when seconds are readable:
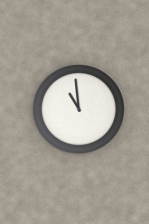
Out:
10,59
